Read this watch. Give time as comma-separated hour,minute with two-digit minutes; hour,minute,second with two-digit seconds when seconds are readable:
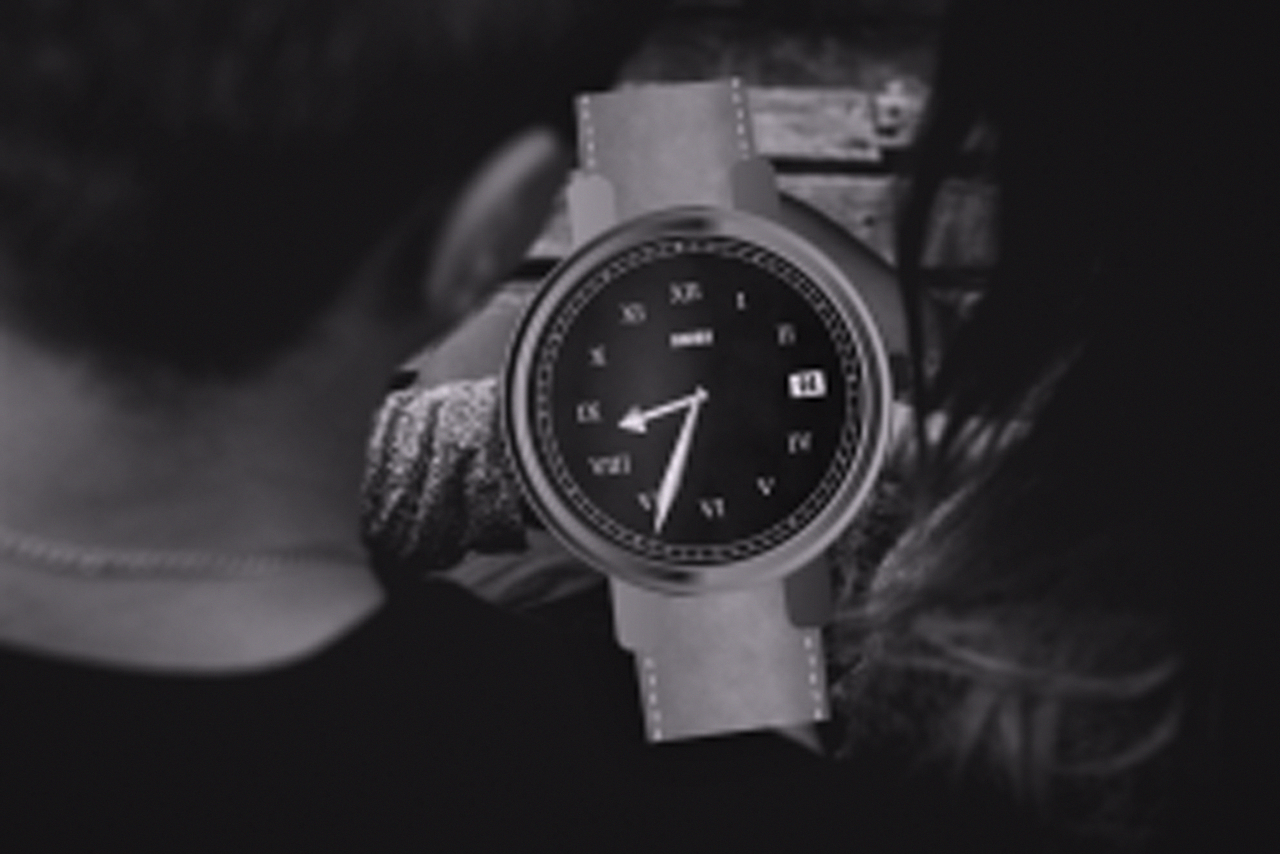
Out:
8,34
